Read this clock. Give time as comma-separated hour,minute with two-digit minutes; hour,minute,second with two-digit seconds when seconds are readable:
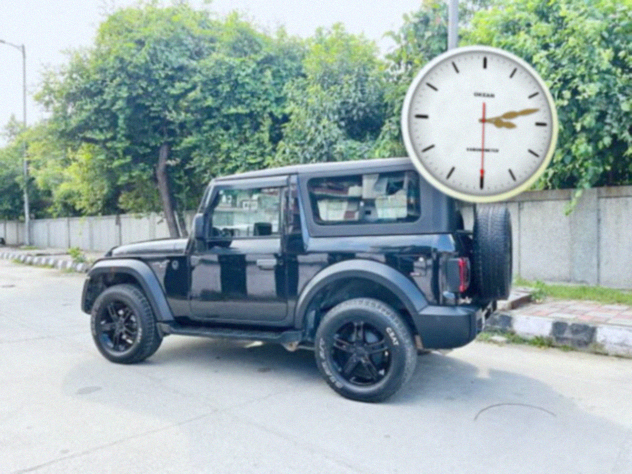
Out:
3,12,30
